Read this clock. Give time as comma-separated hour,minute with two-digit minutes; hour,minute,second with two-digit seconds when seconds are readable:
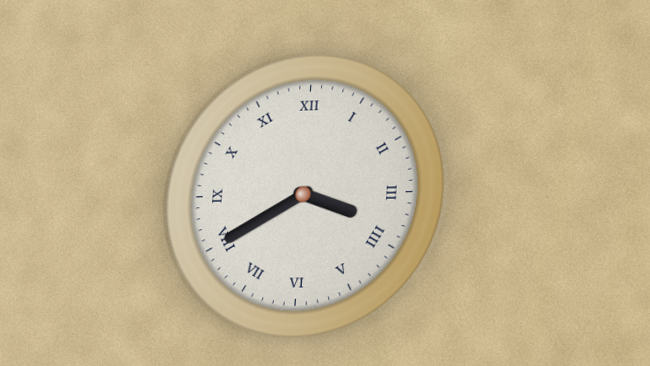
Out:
3,40
